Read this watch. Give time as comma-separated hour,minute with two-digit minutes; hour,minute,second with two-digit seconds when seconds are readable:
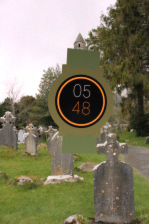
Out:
5,48
